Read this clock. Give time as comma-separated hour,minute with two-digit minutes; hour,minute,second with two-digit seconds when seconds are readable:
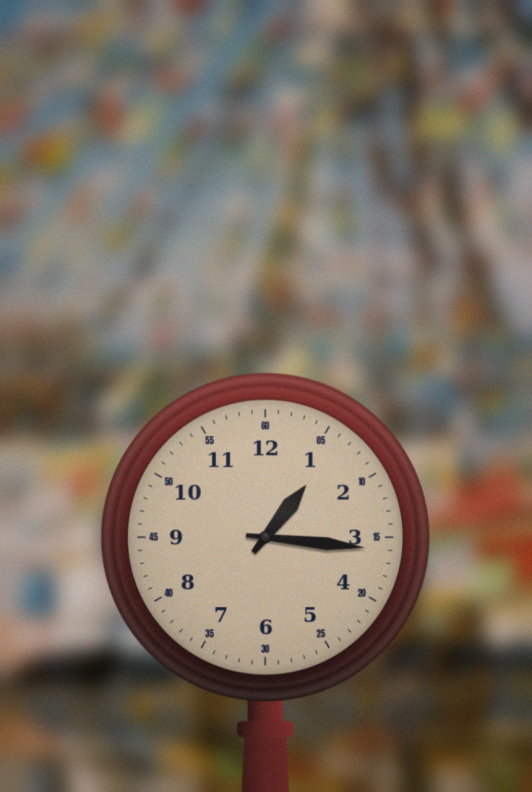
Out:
1,16
